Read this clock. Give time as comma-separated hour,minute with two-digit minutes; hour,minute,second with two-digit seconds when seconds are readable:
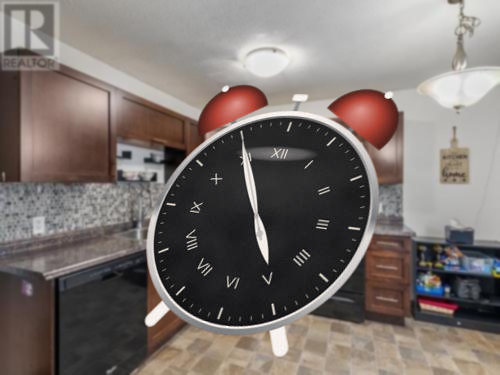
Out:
4,54,55
